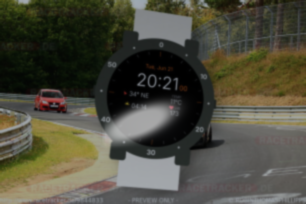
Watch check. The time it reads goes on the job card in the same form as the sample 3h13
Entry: 20h21
